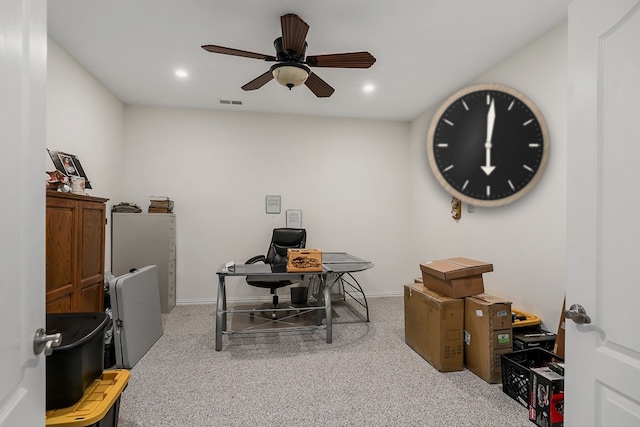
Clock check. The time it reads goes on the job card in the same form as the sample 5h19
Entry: 6h01
